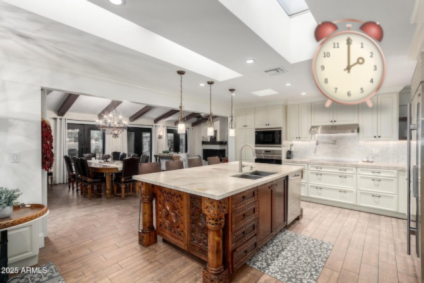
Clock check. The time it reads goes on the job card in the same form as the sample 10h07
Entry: 2h00
